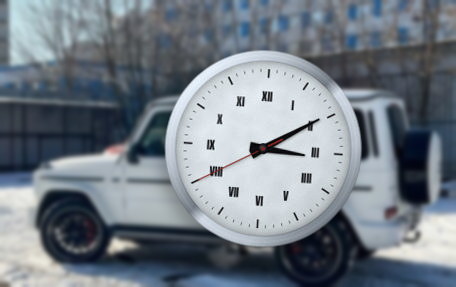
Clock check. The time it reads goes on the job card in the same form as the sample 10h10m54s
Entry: 3h09m40s
